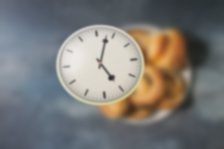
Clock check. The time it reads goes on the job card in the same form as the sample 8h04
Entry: 5h03
